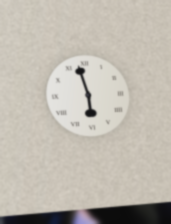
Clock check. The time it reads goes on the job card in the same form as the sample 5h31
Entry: 5h58
